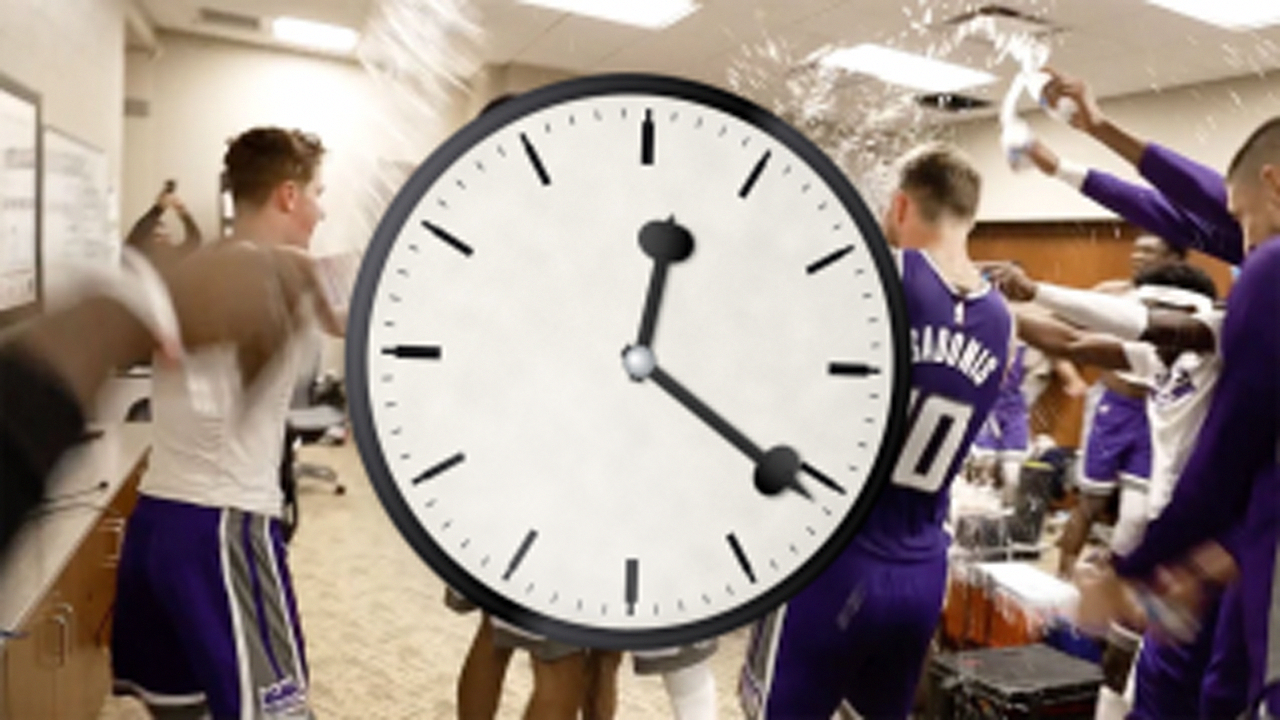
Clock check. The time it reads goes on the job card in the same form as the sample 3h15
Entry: 12h21
